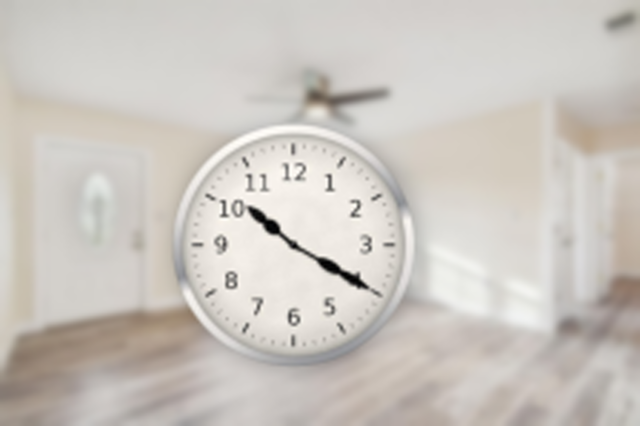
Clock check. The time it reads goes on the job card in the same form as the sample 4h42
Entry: 10h20
